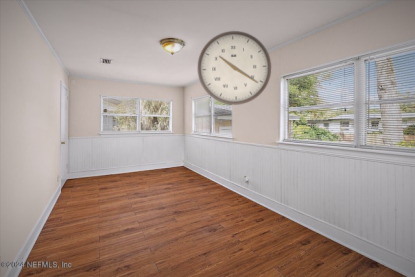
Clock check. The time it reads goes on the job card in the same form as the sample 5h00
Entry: 10h21
